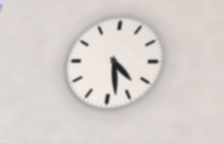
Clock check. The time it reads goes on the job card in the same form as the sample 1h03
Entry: 4h28
